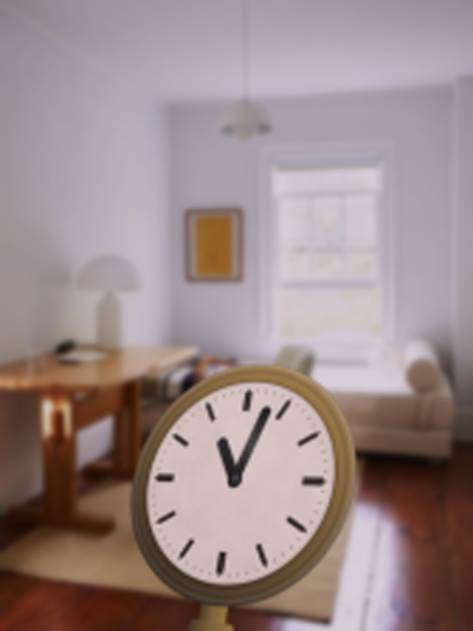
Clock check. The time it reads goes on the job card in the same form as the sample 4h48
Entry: 11h03
